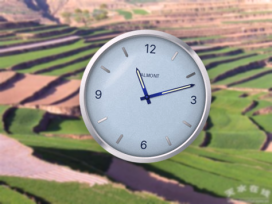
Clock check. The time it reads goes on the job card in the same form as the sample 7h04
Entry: 11h12
